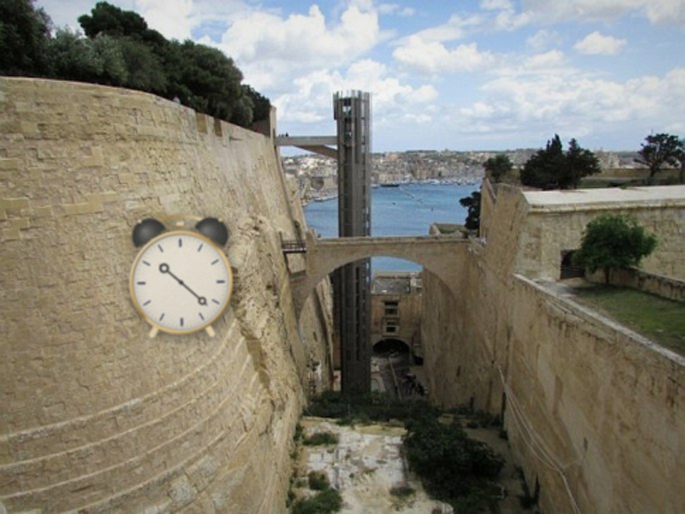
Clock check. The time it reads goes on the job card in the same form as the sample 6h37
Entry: 10h22
